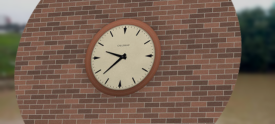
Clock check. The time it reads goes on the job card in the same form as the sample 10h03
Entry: 9h38
